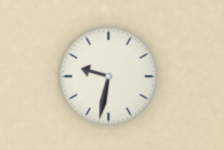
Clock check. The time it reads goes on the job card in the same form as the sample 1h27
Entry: 9h32
